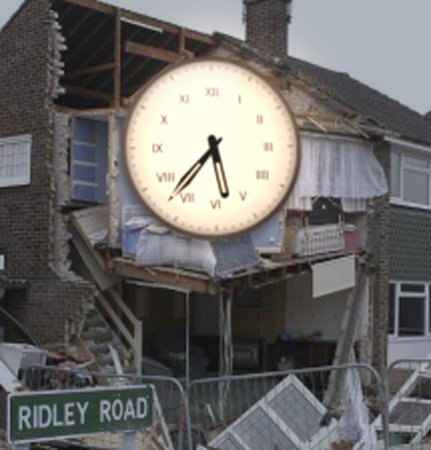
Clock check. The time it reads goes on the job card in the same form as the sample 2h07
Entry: 5h37
